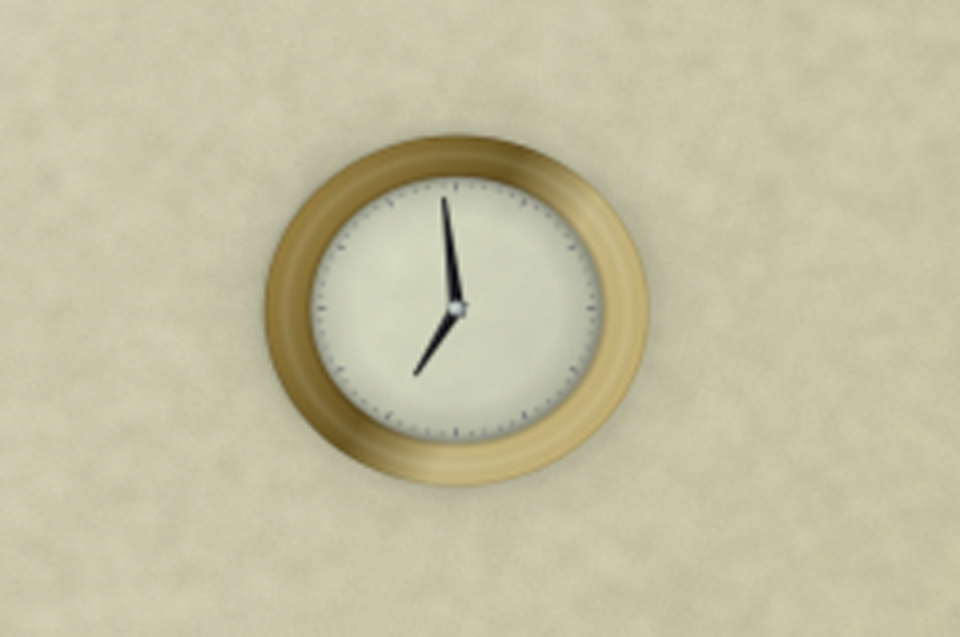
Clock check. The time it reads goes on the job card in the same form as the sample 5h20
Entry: 6h59
